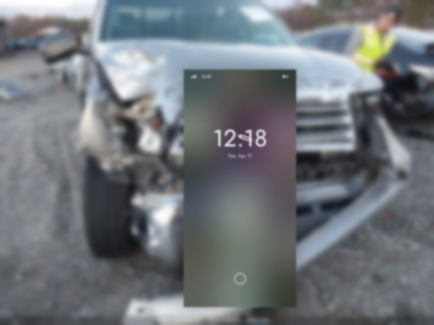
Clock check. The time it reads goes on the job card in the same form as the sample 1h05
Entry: 12h18
